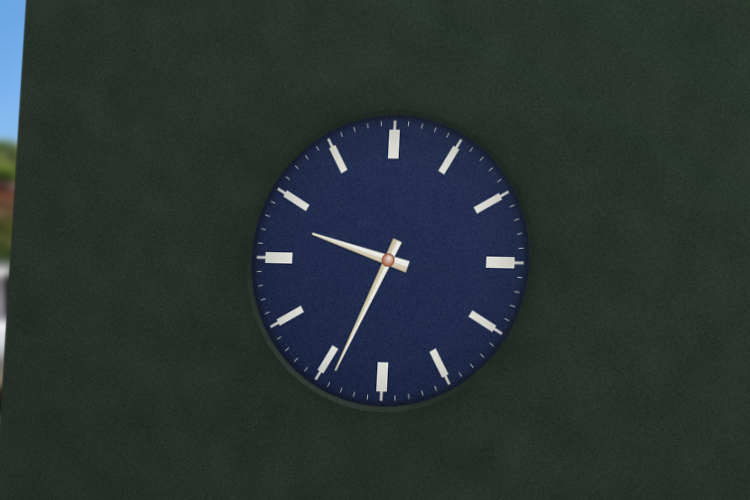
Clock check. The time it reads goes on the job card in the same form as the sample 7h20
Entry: 9h34
